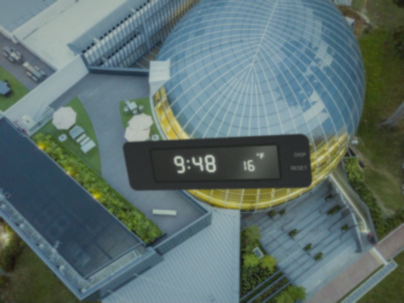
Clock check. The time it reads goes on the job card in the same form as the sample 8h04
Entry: 9h48
